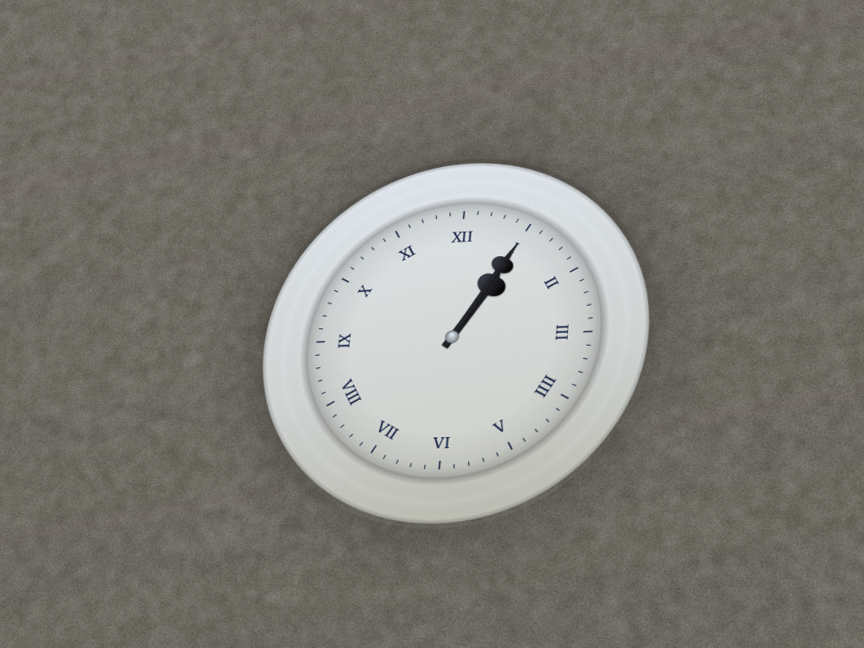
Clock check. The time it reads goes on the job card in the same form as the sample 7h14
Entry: 1h05
